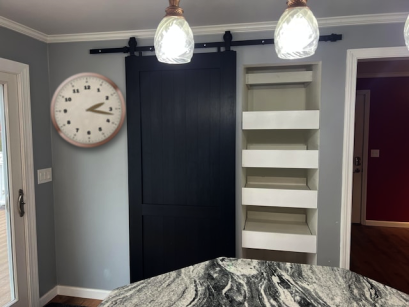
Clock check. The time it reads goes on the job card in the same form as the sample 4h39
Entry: 2h17
